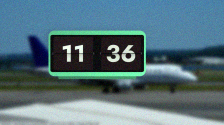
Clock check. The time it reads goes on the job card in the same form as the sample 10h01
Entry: 11h36
